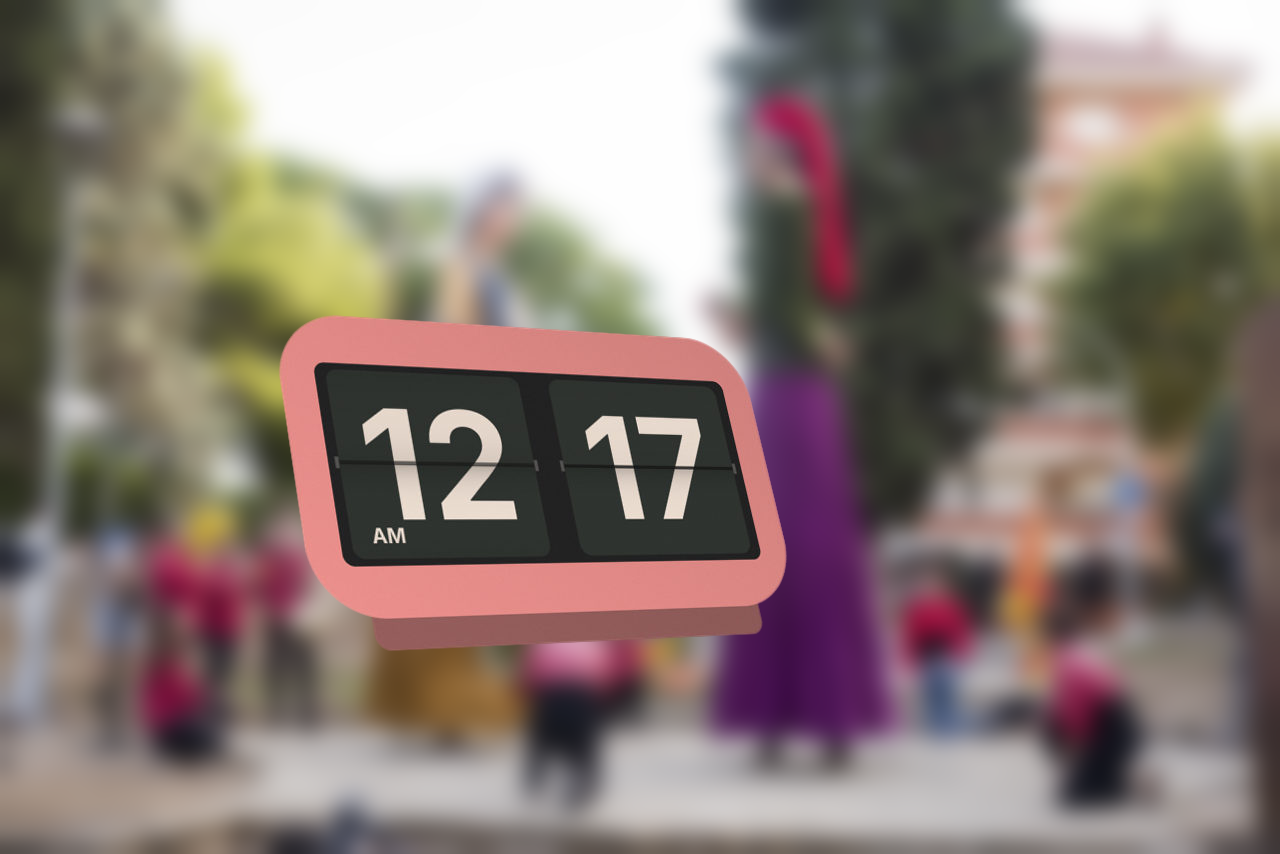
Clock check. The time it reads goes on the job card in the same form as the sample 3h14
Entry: 12h17
